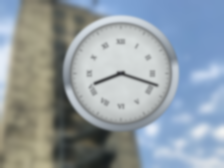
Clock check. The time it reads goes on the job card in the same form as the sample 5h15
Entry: 8h18
